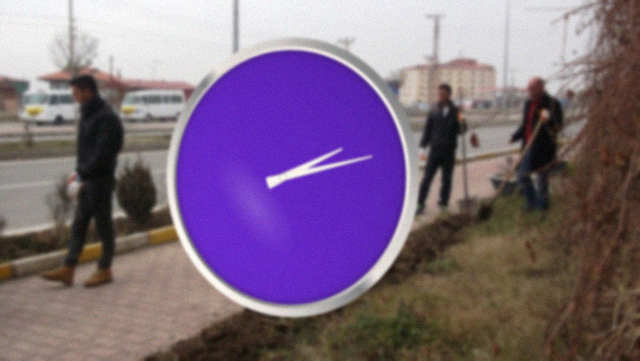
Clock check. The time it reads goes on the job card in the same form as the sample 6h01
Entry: 2h13
